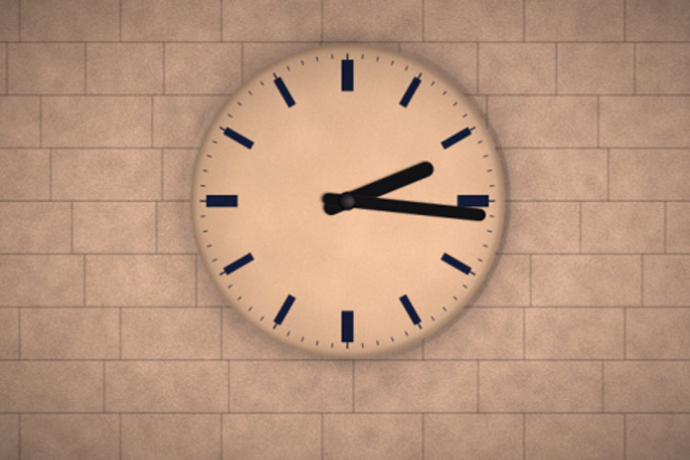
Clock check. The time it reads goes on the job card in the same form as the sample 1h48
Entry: 2h16
